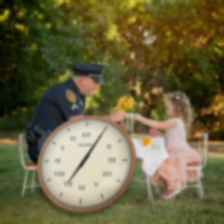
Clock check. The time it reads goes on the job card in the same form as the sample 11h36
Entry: 7h05
